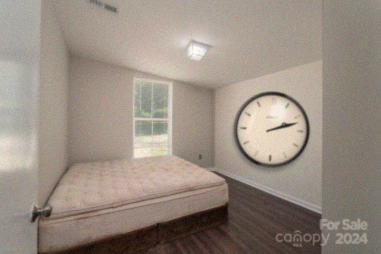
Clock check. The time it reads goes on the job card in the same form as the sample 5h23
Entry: 2h12
